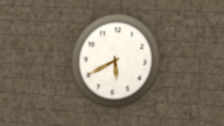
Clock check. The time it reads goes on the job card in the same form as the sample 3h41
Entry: 5h40
